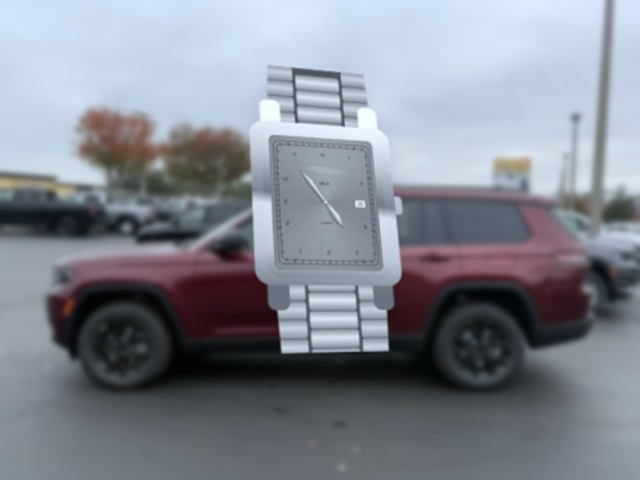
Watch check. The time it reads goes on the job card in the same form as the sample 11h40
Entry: 4h54
